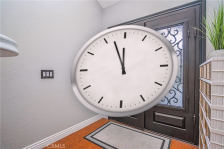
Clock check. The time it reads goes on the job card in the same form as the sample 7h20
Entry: 11h57
